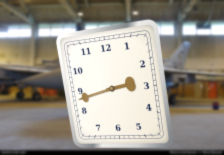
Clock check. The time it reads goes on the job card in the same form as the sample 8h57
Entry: 2h43
